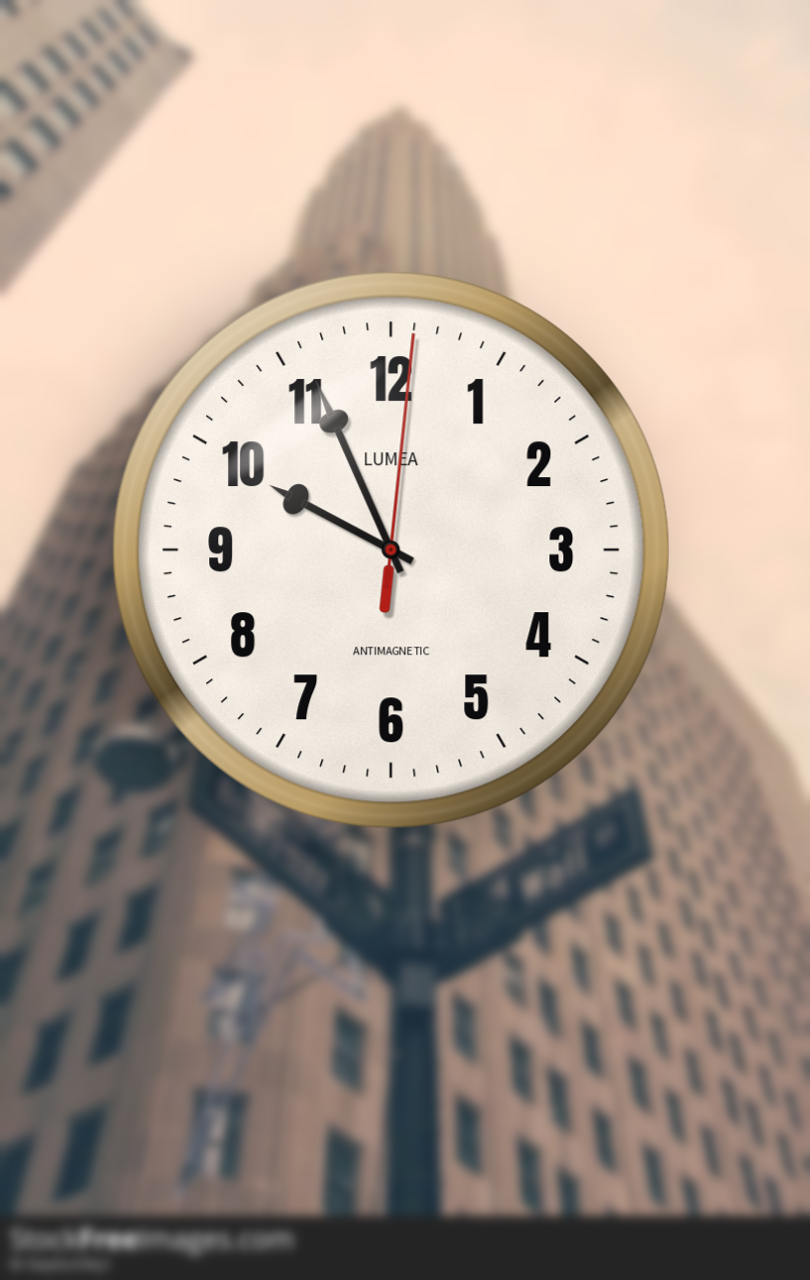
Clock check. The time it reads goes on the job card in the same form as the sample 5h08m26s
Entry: 9h56m01s
